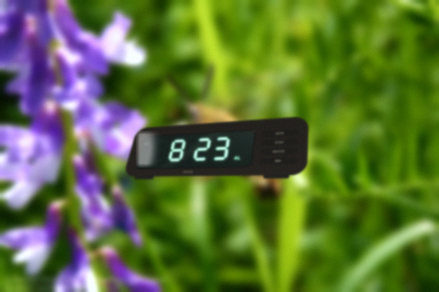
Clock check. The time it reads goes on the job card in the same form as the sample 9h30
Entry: 8h23
